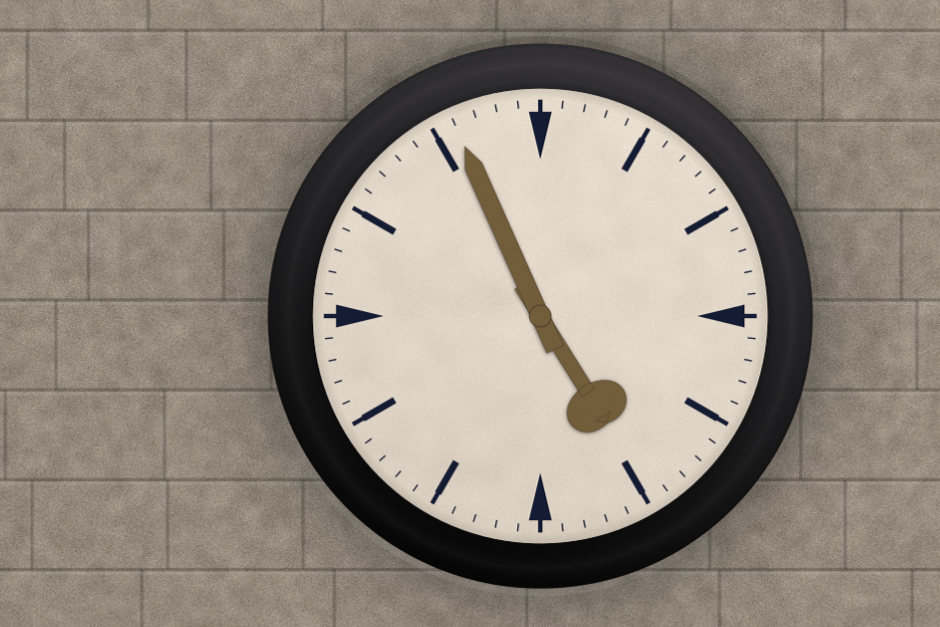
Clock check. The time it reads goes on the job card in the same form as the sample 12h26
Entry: 4h56
